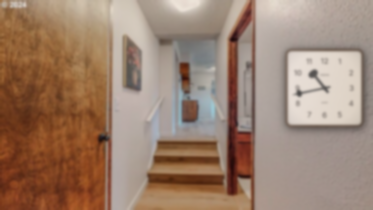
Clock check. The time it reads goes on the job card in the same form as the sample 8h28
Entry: 10h43
